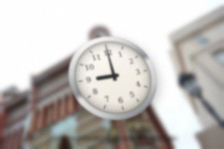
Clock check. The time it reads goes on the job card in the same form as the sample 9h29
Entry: 9h00
